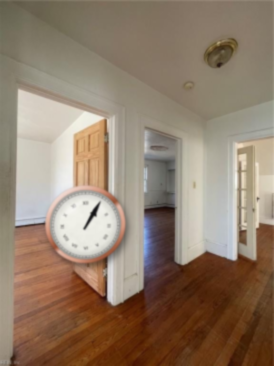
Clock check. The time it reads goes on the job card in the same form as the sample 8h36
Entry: 1h05
